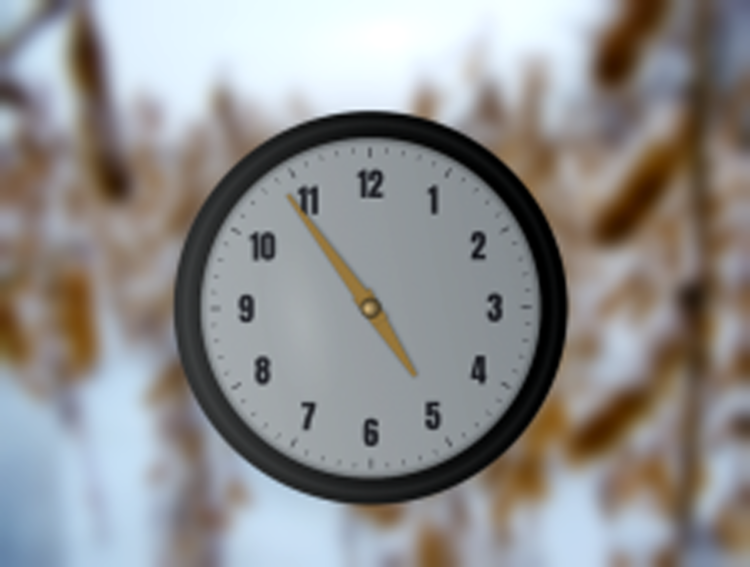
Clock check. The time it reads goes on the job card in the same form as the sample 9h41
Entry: 4h54
